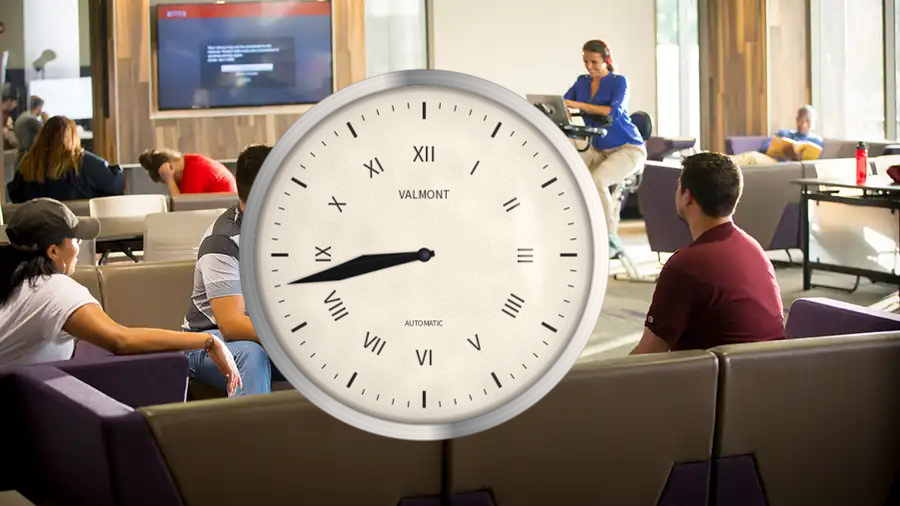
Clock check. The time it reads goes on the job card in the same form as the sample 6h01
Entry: 8h43
